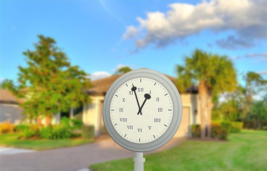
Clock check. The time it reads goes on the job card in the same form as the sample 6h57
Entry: 12h57
